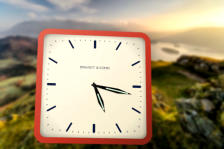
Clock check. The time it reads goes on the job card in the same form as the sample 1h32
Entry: 5h17
